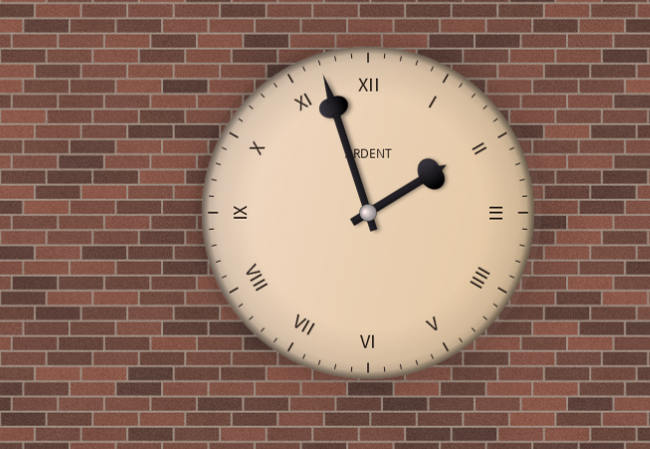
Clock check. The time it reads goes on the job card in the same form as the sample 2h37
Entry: 1h57
